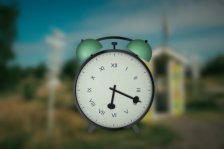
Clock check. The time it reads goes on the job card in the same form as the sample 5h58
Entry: 6h19
